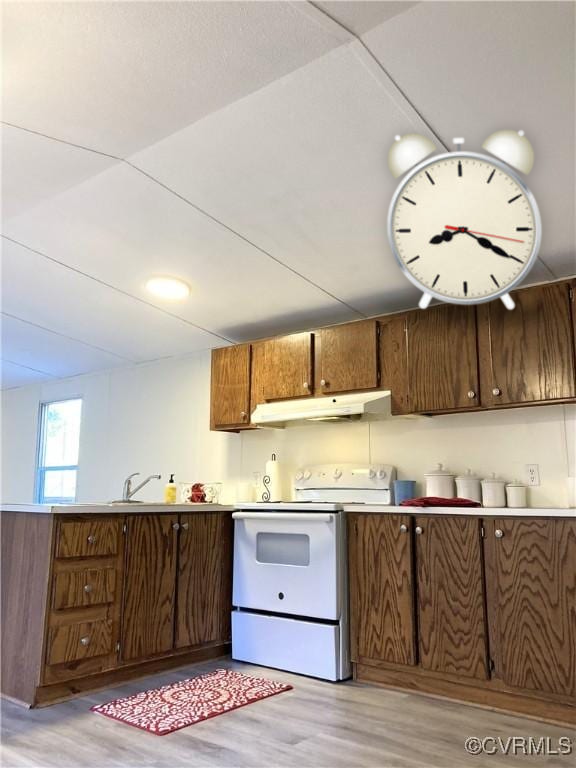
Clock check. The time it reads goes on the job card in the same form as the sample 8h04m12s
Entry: 8h20m17s
